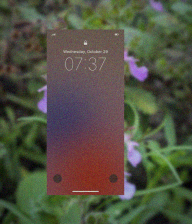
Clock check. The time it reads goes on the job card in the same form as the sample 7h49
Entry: 7h37
